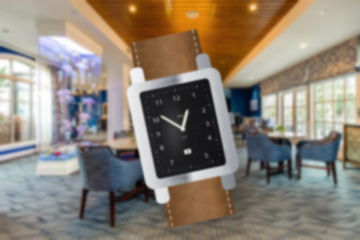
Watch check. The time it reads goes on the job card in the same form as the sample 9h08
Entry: 12h52
